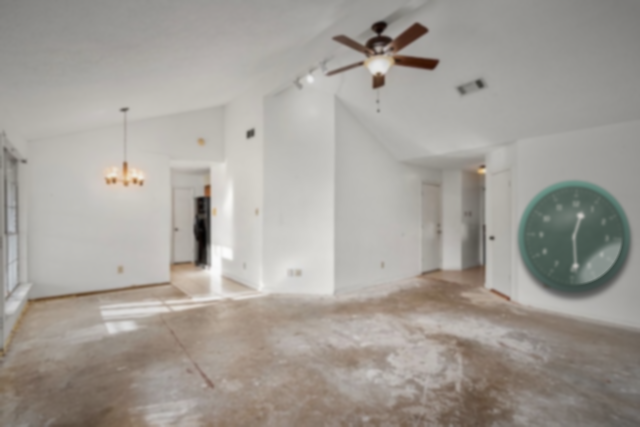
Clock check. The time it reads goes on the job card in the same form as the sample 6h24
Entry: 12h29
